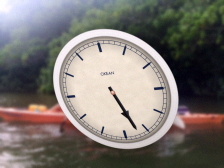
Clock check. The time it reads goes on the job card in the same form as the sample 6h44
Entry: 5h27
